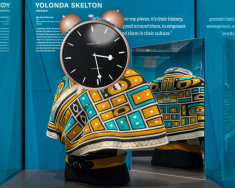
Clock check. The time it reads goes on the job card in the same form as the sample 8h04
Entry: 3h29
